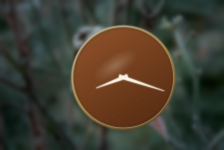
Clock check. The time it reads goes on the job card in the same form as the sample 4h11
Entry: 8h18
